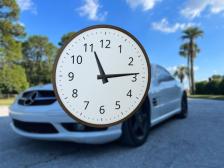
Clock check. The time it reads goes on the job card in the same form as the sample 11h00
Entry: 11h14
